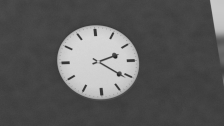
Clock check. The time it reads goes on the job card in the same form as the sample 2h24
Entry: 2h21
